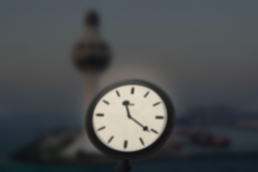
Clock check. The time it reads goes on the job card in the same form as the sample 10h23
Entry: 11h21
